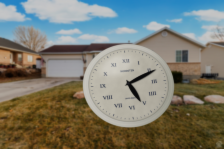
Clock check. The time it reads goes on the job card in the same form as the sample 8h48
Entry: 5h11
